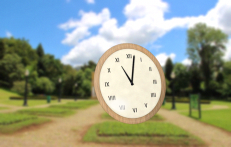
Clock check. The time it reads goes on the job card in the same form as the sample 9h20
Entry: 11h02
